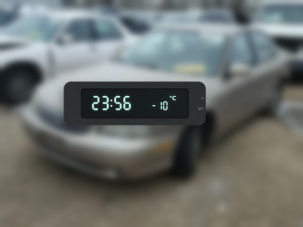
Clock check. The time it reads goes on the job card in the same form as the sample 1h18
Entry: 23h56
